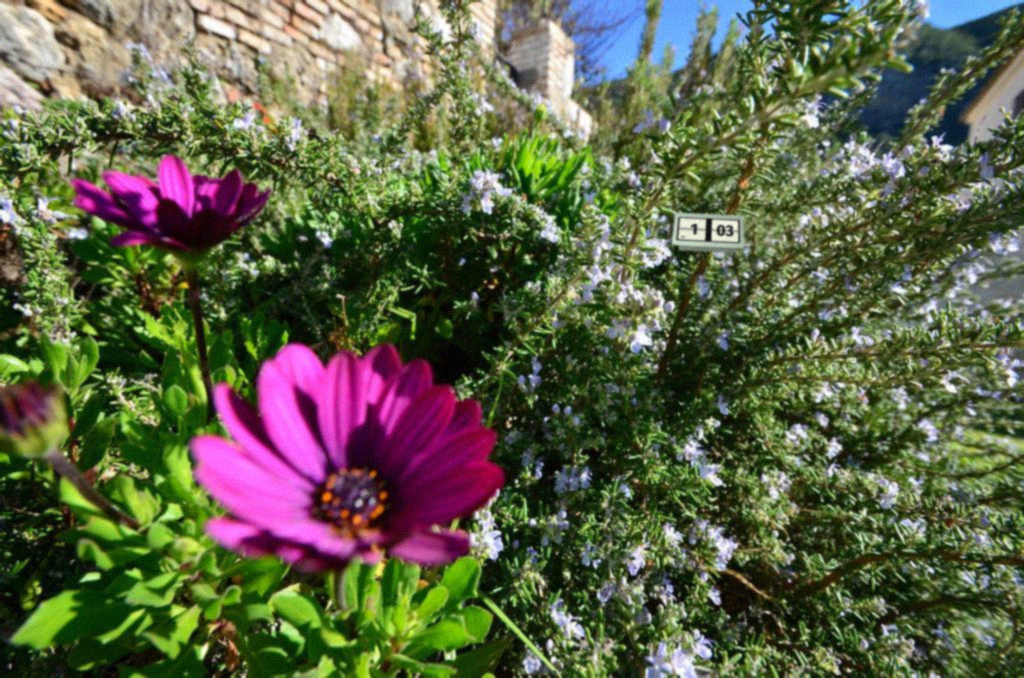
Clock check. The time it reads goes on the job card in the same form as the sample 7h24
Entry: 1h03
